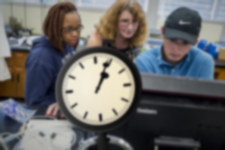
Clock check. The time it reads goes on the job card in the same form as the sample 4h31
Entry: 1h04
